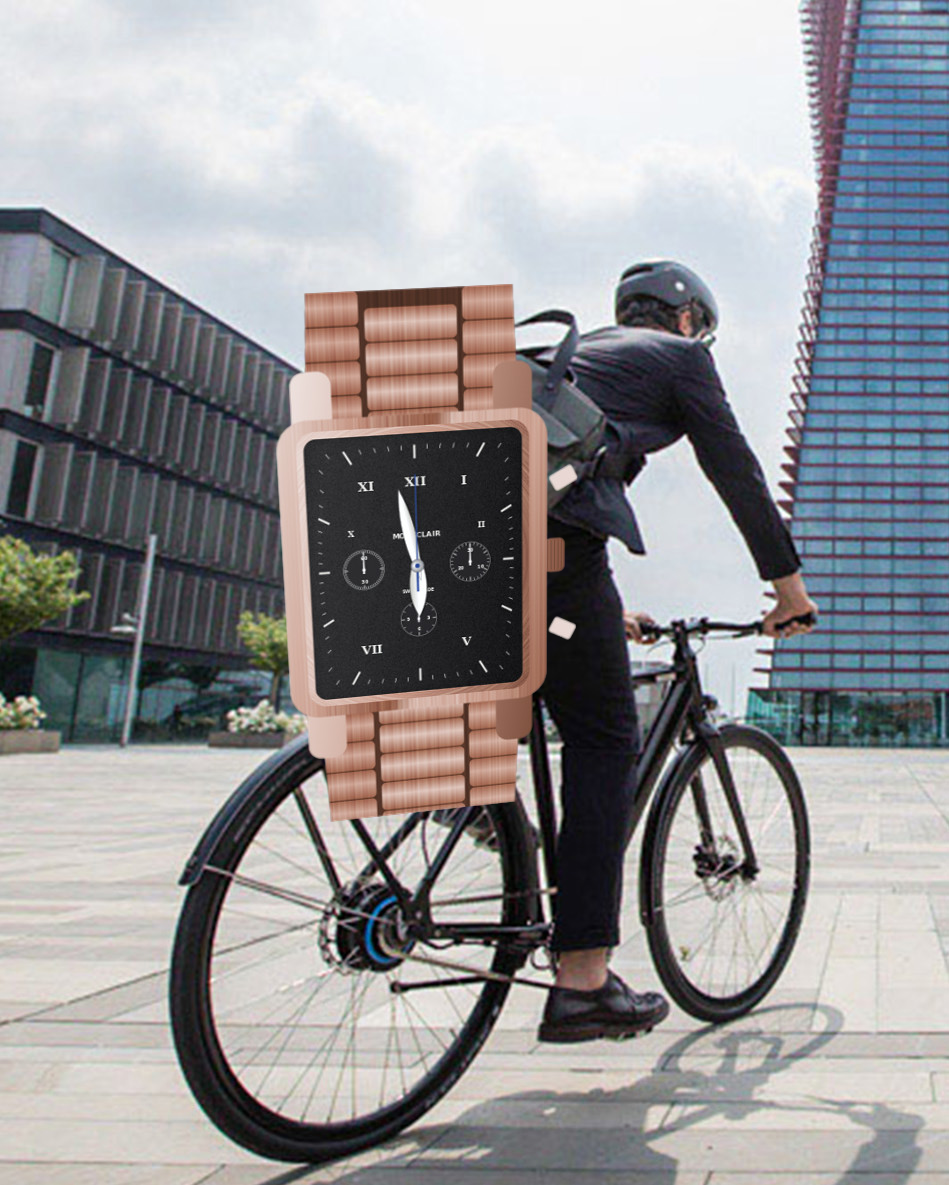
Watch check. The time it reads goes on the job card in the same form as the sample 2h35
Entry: 5h58
